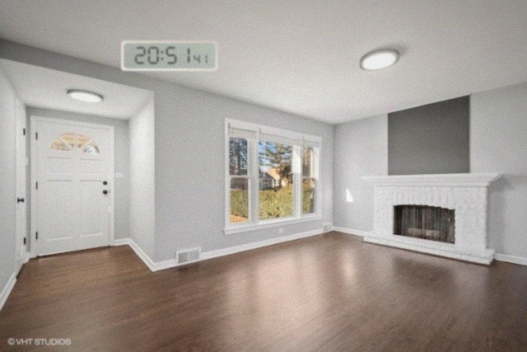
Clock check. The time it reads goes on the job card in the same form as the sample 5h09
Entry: 20h51
